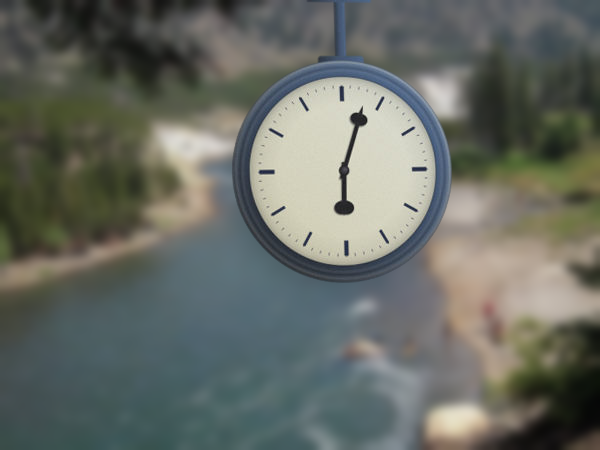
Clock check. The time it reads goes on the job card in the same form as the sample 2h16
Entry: 6h03
